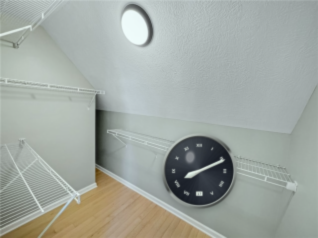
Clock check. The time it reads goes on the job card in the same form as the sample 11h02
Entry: 8h11
